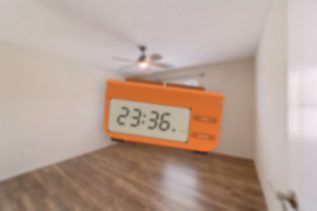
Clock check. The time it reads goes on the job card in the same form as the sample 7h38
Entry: 23h36
